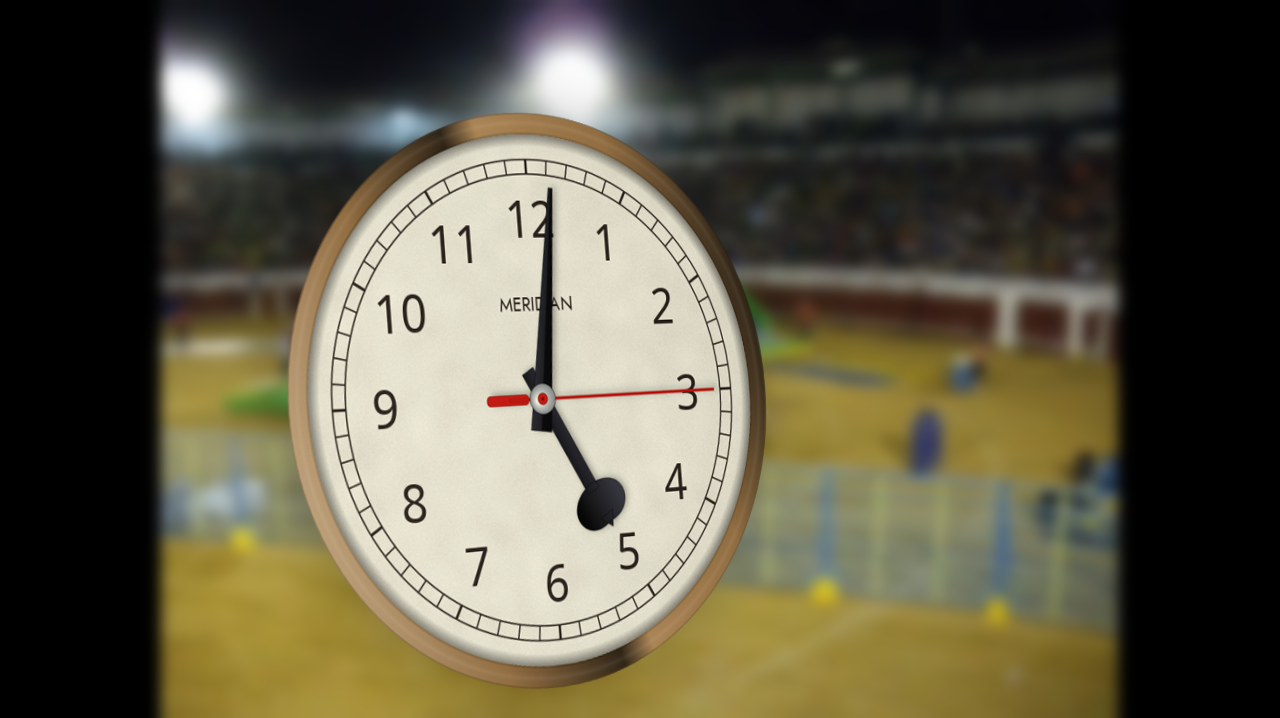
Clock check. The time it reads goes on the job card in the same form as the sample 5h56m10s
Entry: 5h01m15s
